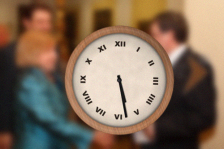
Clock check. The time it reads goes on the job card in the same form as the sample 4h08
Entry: 5h28
